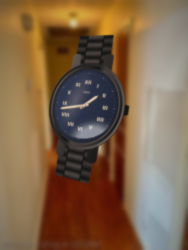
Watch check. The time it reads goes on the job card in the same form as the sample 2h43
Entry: 1h43
